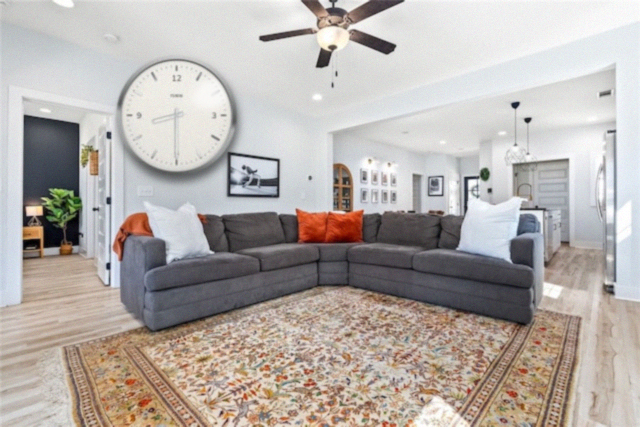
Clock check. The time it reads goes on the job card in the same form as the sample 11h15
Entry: 8h30
